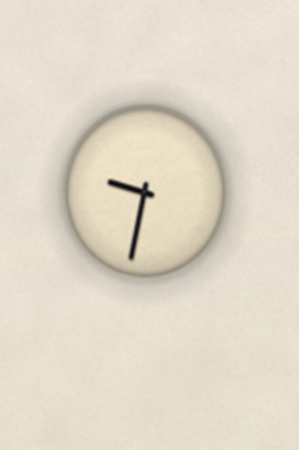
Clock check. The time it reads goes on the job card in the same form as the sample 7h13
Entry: 9h32
